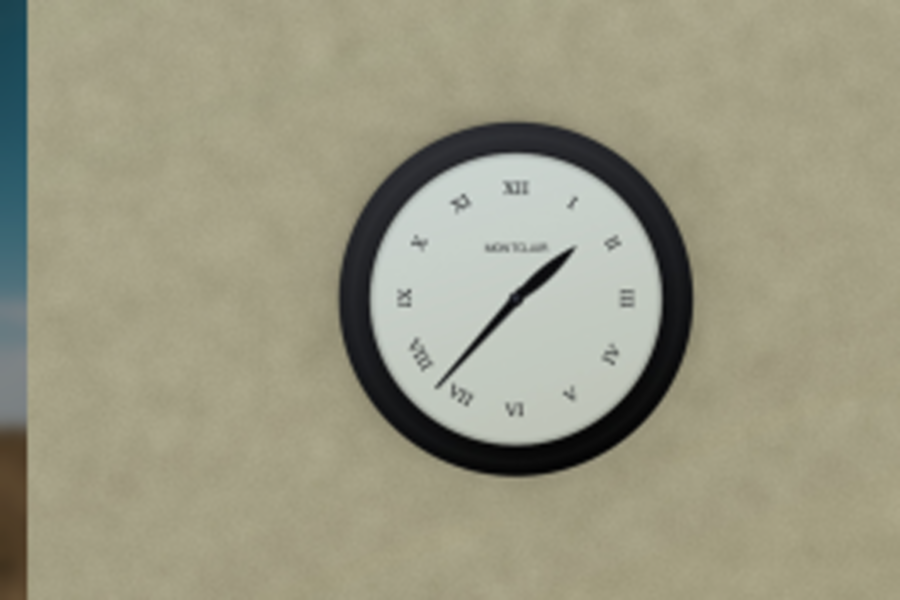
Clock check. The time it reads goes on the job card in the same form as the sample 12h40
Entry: 1h37
